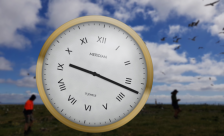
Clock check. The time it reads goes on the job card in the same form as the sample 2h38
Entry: 9h17
